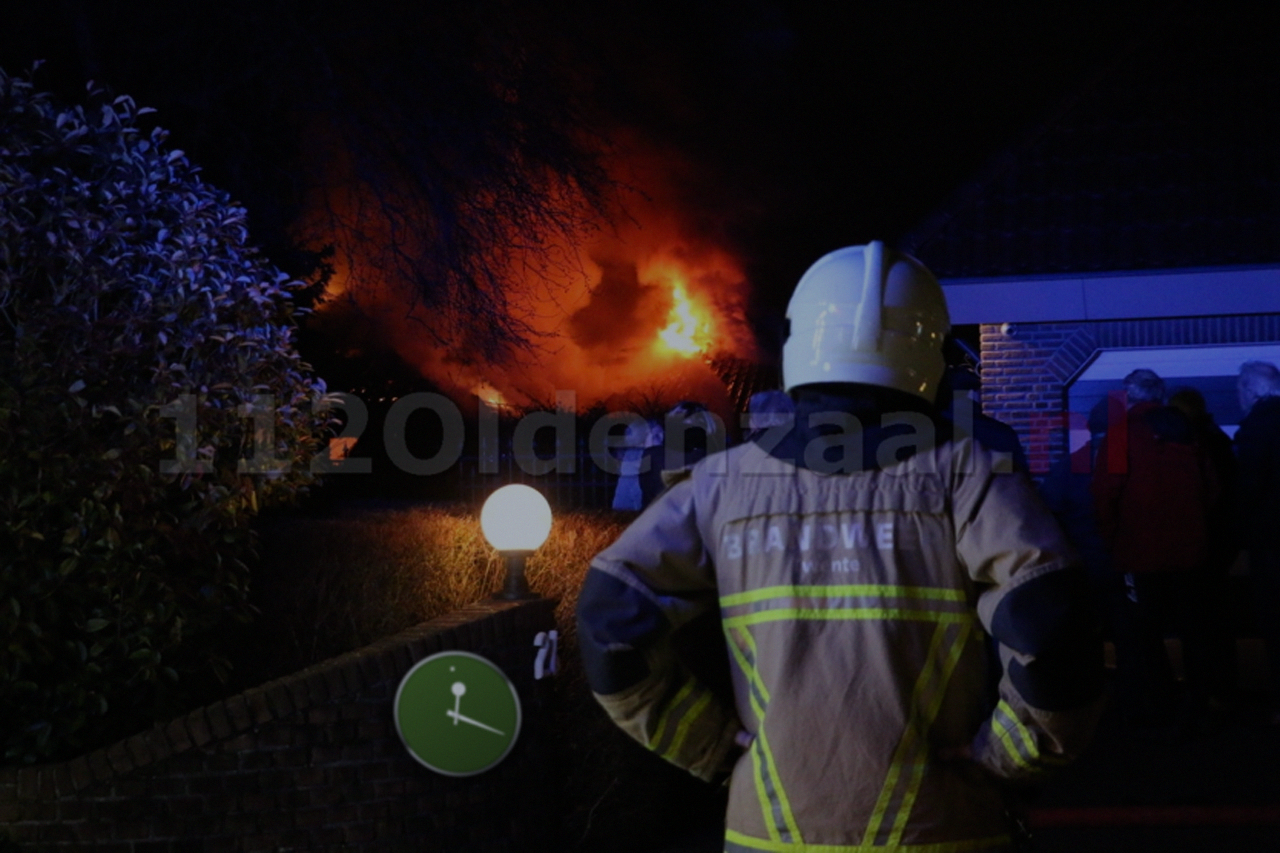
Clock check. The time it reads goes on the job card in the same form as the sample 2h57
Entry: 12h19
